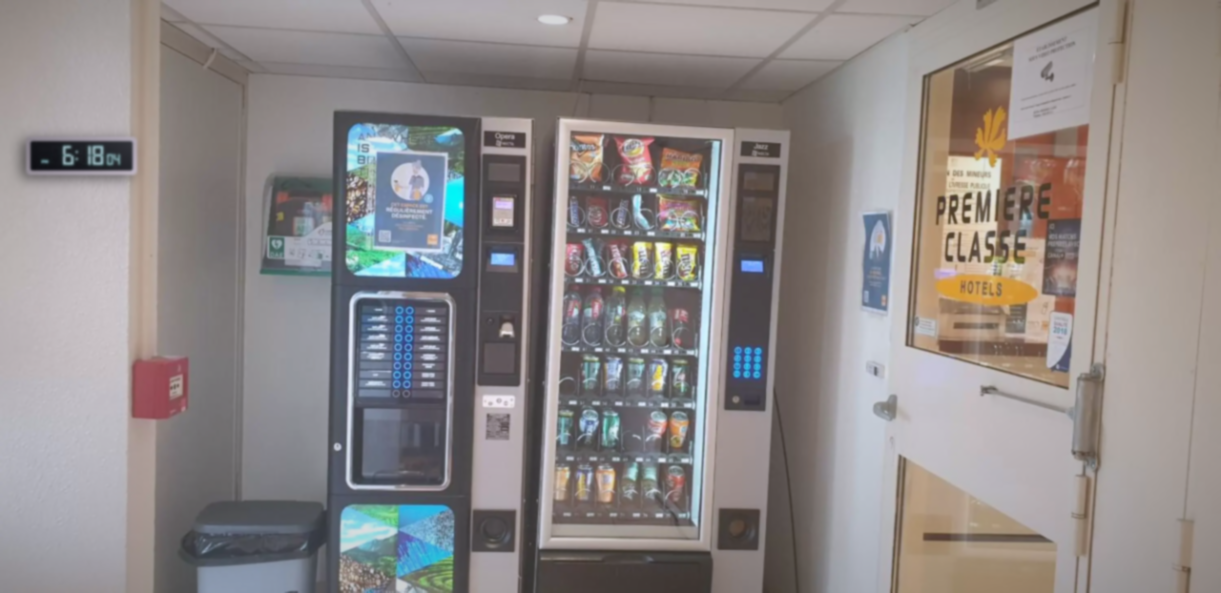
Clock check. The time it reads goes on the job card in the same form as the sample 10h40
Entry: 6h18
